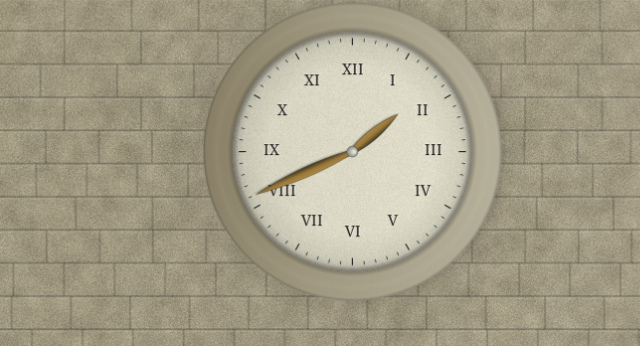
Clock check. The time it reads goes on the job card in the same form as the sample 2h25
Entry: 1h41
